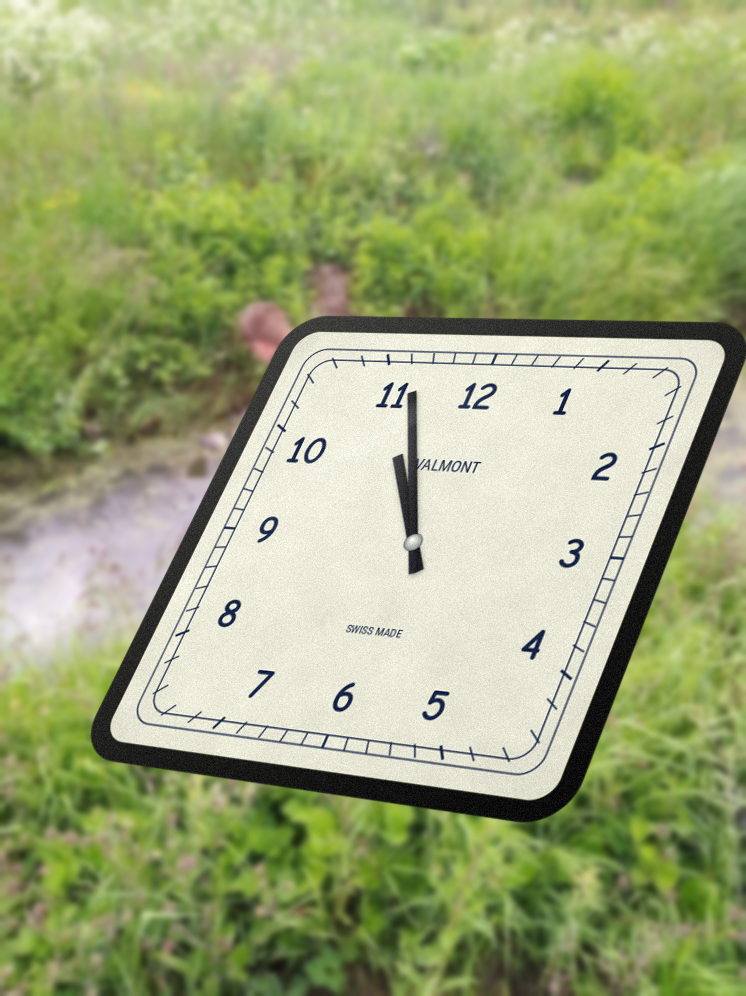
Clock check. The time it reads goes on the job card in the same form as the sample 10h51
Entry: 10h56
